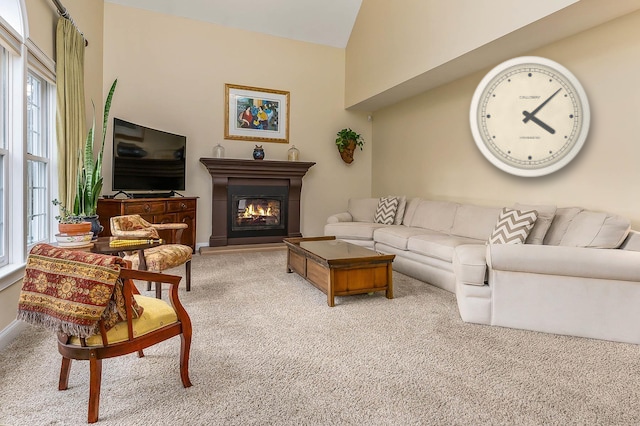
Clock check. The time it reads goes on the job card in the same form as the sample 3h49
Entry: 4h08
